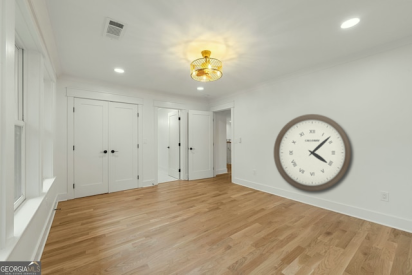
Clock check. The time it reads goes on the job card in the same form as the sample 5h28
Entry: 4h08
